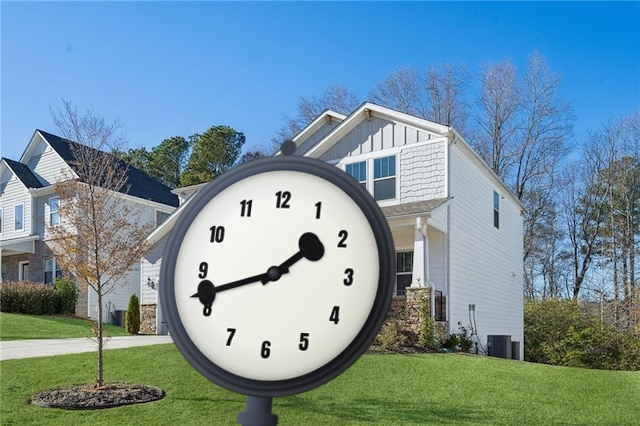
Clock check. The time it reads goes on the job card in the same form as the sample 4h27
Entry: 1h42
